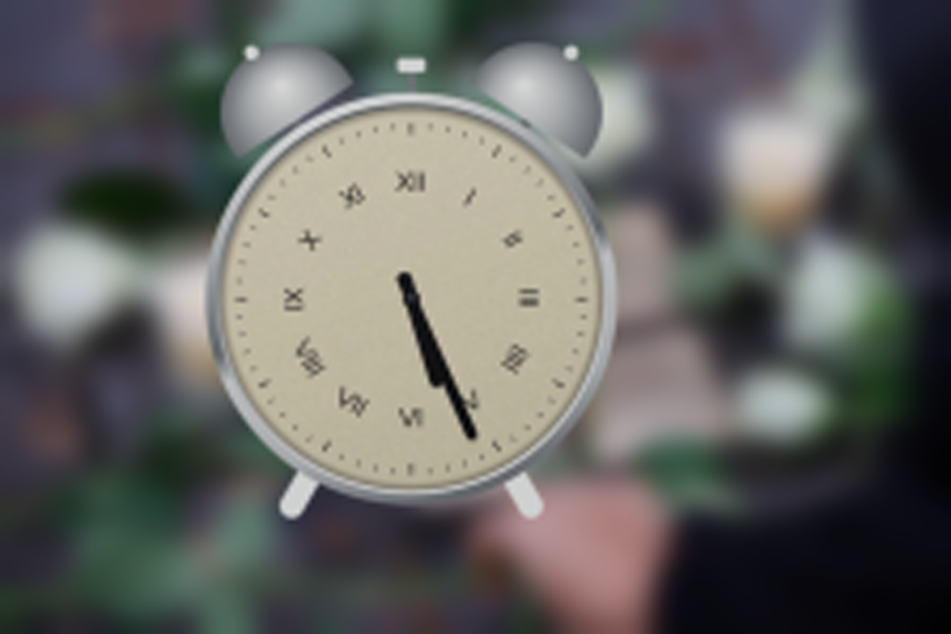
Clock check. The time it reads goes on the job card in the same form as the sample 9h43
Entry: 5h26
